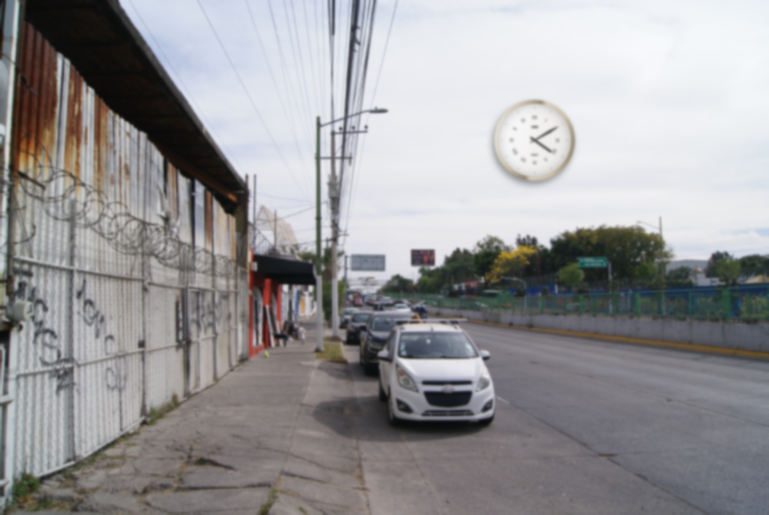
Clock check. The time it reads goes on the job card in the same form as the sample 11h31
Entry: 4h10
